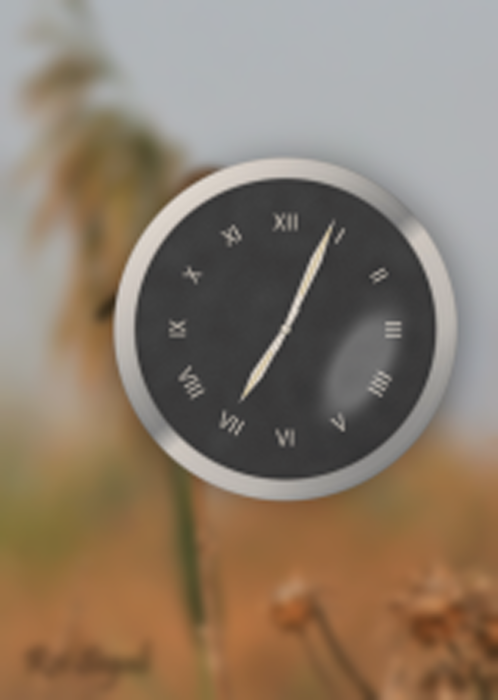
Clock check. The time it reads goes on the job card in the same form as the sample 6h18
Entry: 7h04
